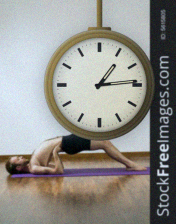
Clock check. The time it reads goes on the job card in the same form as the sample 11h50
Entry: 1h14
